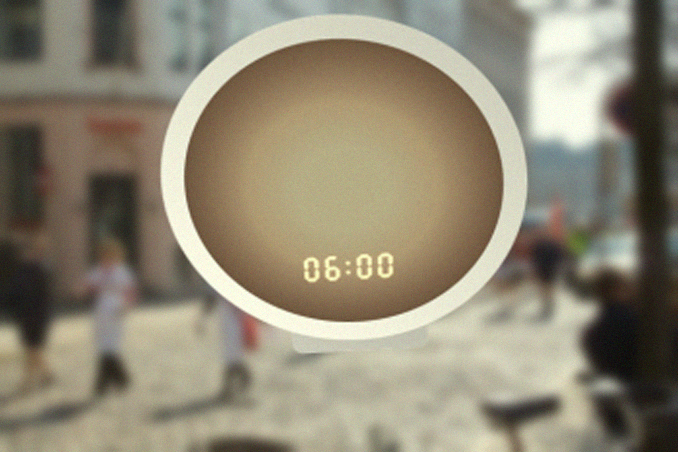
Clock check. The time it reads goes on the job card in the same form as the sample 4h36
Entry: 6h00
